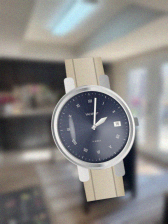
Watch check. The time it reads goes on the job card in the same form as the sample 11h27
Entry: 2h02
